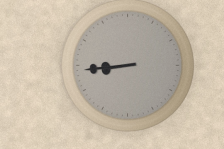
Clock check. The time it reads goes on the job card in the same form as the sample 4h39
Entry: 8h44
